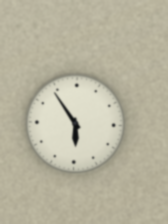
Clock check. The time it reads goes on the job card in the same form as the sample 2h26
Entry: 5h54
